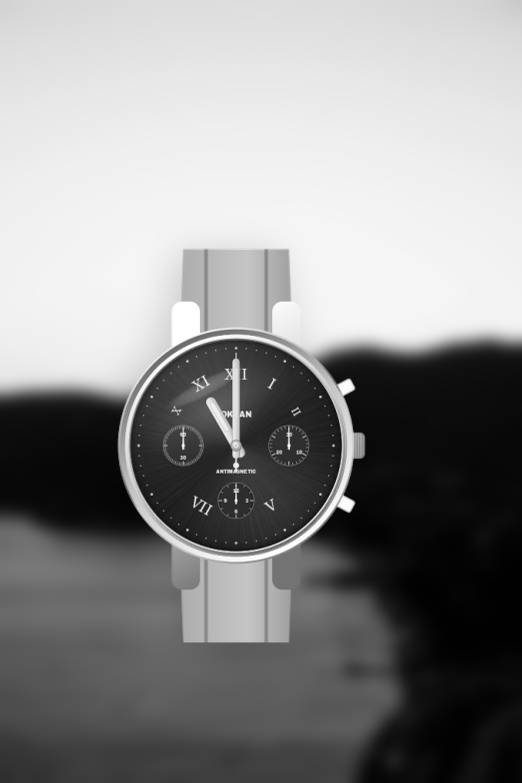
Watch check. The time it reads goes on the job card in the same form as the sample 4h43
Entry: 11h00
